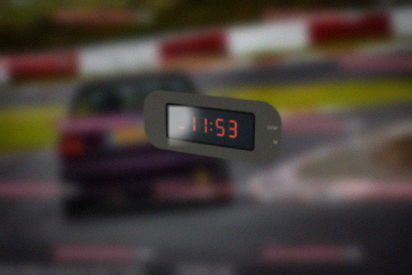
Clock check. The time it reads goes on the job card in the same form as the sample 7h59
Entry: 11h53
